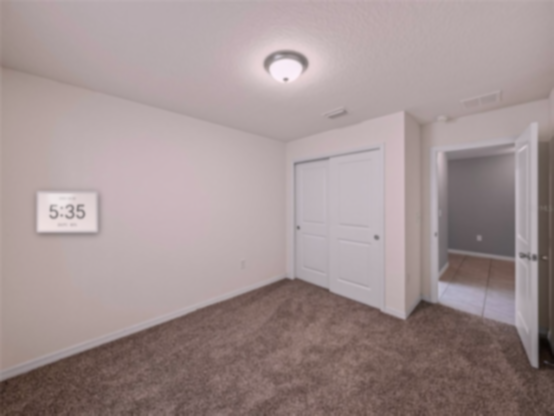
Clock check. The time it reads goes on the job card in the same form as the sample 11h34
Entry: 5h35
